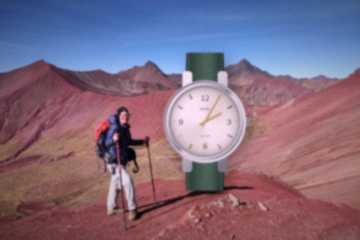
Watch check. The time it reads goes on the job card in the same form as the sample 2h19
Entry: 2h05
